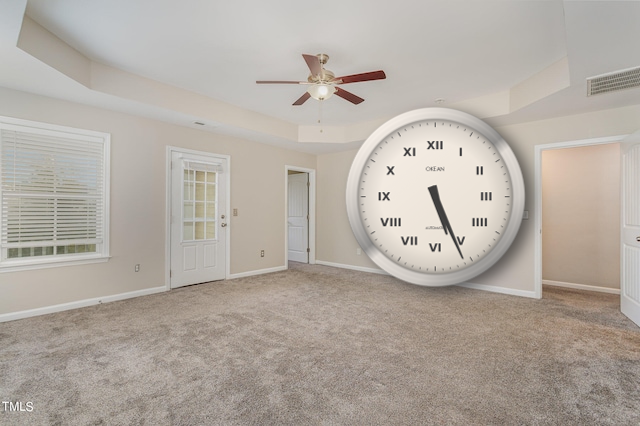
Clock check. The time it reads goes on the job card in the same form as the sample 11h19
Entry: 5h26
